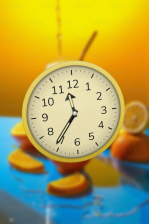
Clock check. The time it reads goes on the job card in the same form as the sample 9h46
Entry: 11h36
